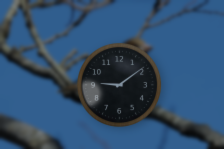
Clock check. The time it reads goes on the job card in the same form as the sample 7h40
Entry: 9h09
